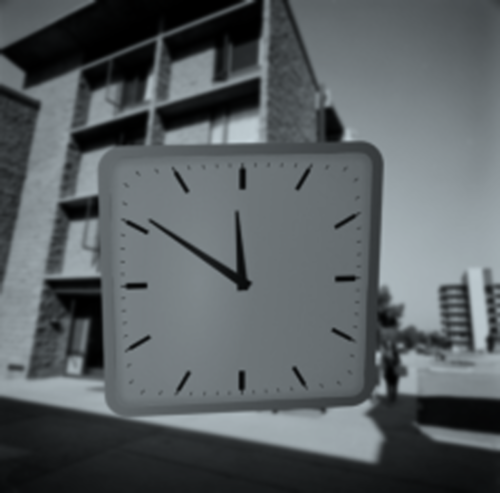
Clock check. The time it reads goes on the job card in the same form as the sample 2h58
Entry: 11h51
